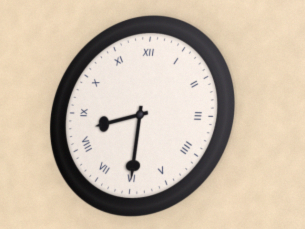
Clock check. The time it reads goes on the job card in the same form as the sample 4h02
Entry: 8h30
